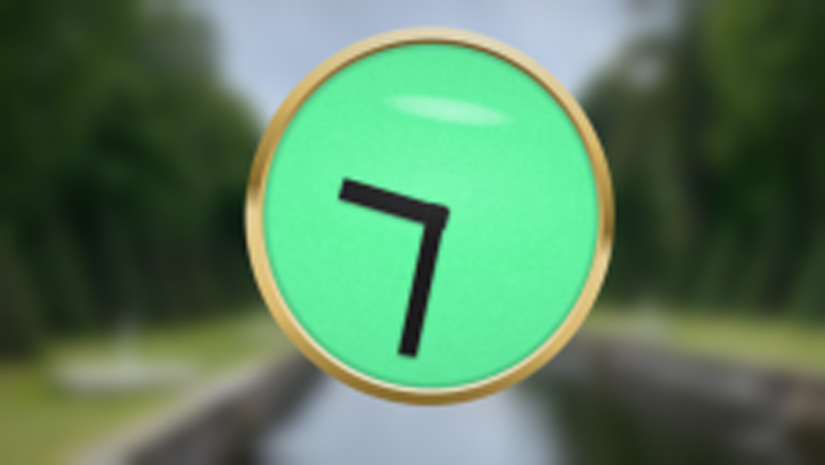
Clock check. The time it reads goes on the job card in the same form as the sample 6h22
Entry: 9h32
